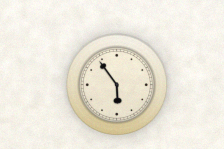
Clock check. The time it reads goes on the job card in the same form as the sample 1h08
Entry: 5h54
